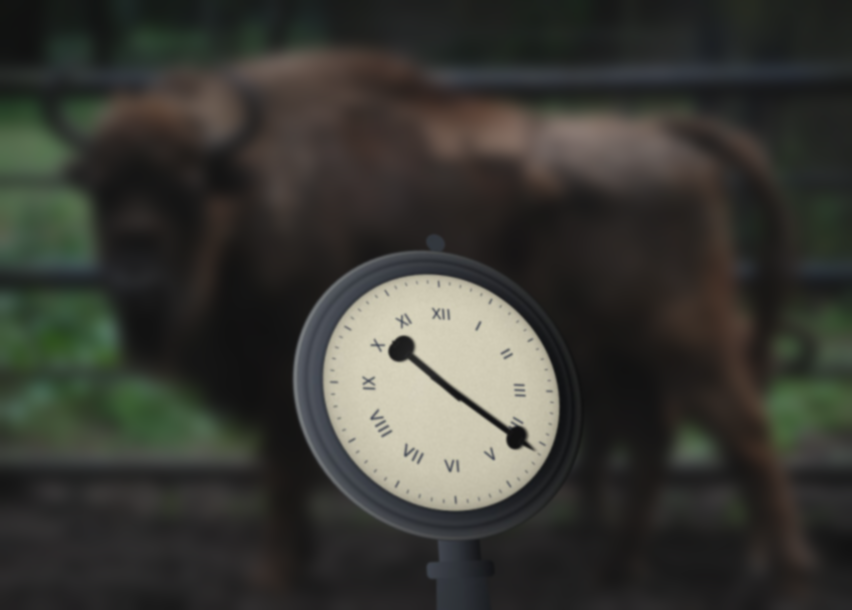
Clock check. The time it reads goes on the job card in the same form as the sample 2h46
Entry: 10h21
